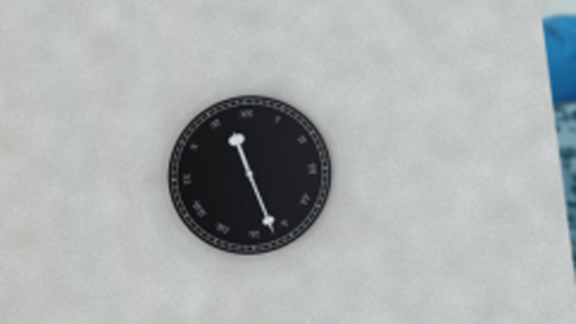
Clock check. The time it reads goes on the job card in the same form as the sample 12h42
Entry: 11h27
